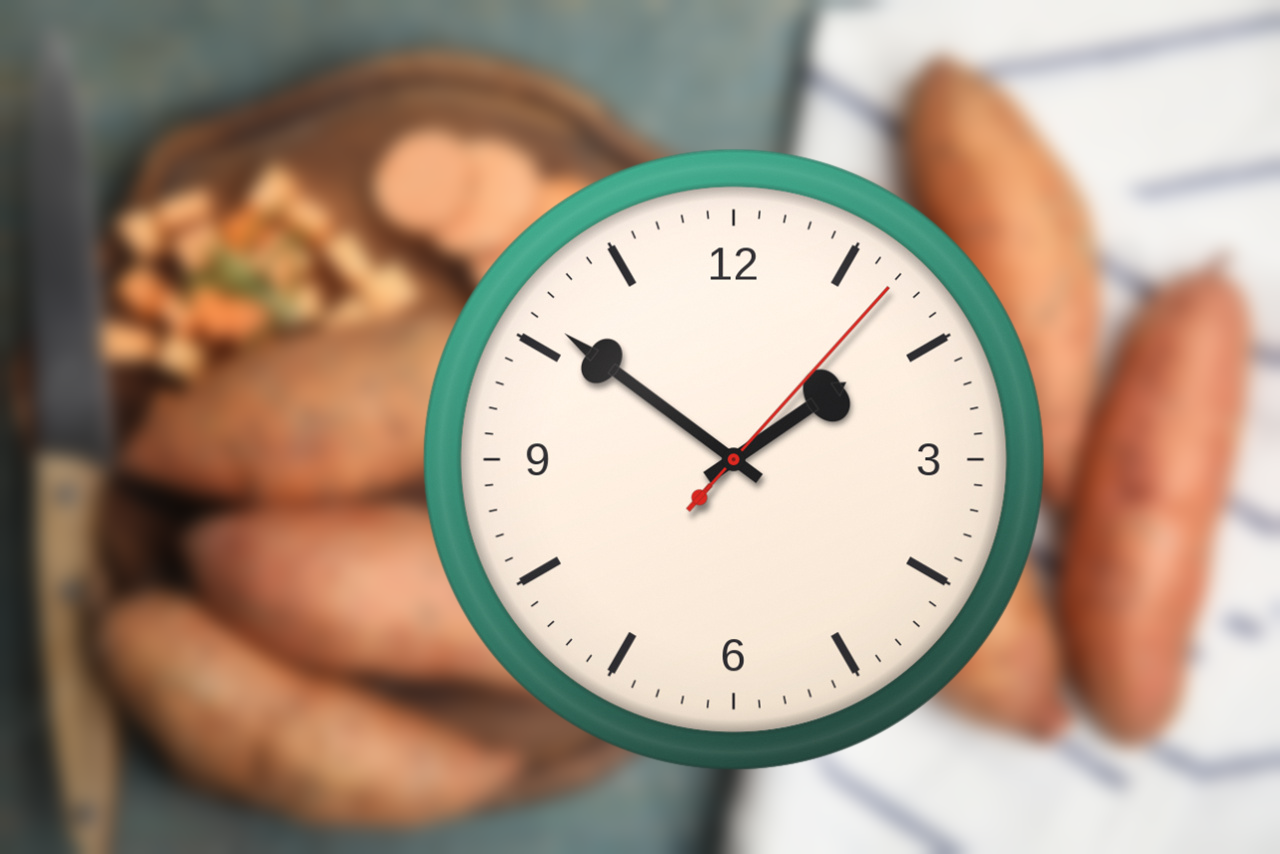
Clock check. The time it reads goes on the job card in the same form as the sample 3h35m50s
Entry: 1h51m07s
